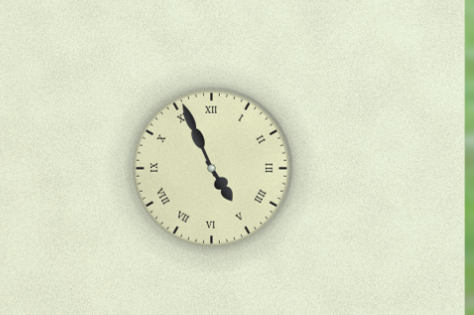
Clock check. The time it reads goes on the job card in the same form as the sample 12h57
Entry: 4h56
